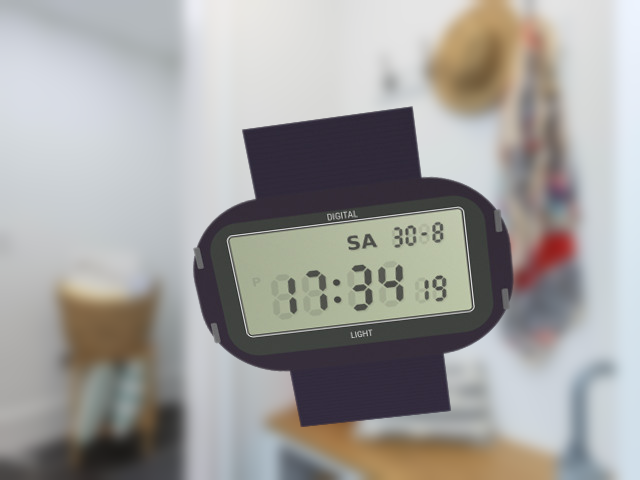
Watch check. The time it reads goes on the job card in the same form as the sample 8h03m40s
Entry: 17h34m19s
